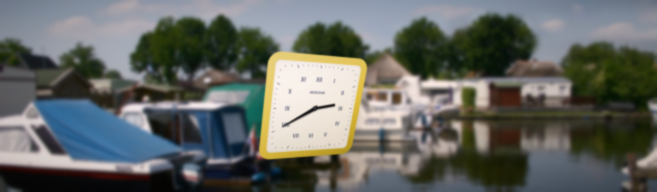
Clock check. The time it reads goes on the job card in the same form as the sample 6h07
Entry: 2h40
